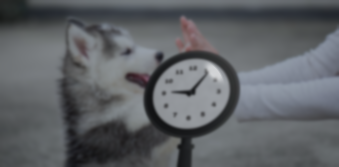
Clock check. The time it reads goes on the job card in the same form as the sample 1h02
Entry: 9h06
